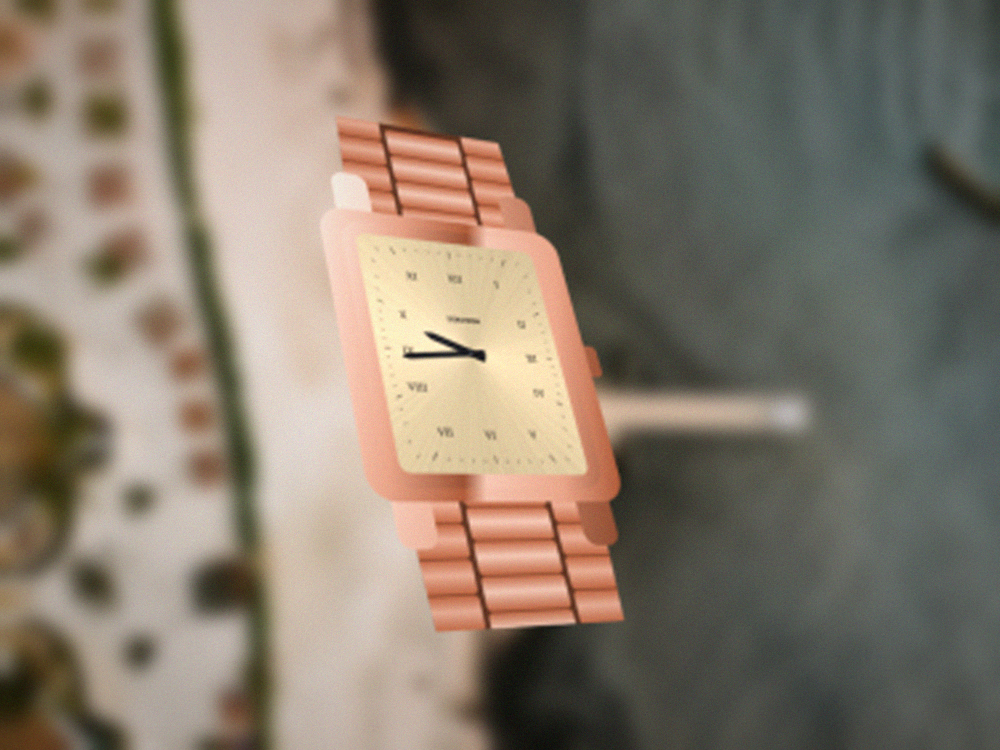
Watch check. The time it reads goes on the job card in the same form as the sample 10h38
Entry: 9h44
